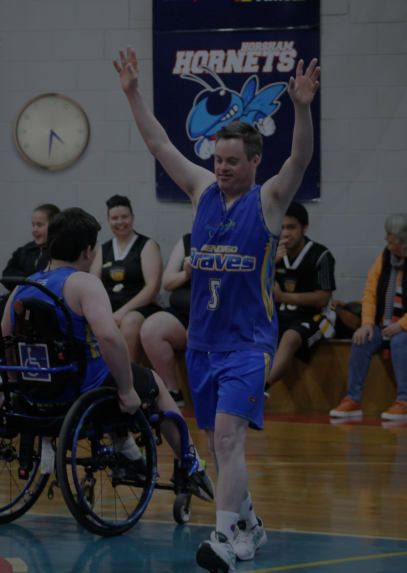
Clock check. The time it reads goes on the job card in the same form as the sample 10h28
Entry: 4h31
